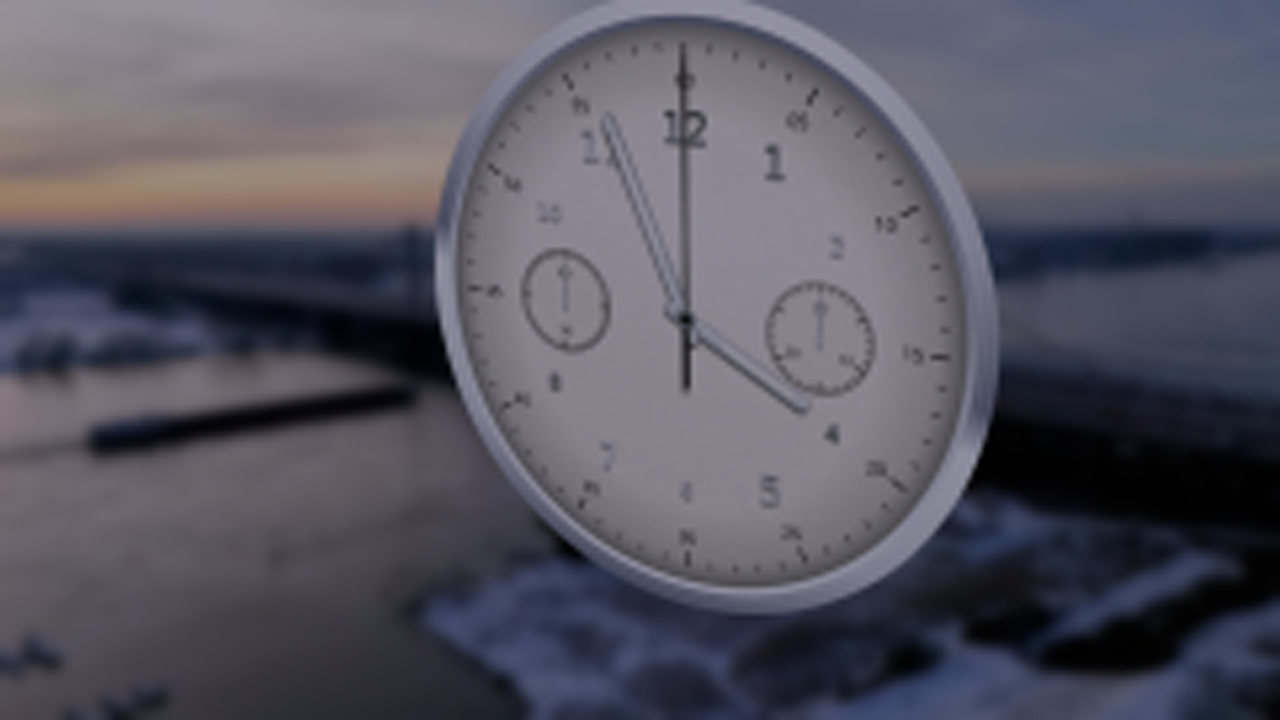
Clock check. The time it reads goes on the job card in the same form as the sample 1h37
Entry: 3h56
